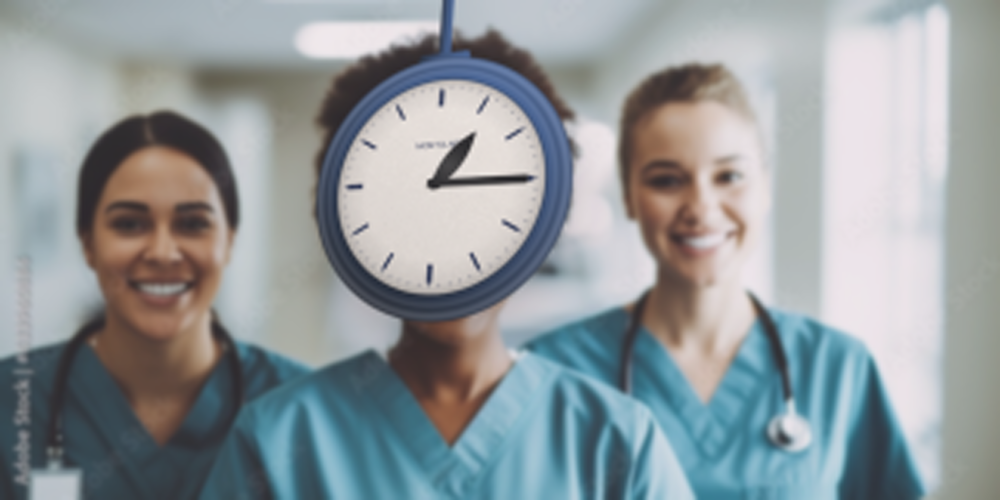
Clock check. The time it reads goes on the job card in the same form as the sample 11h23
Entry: 1h15
